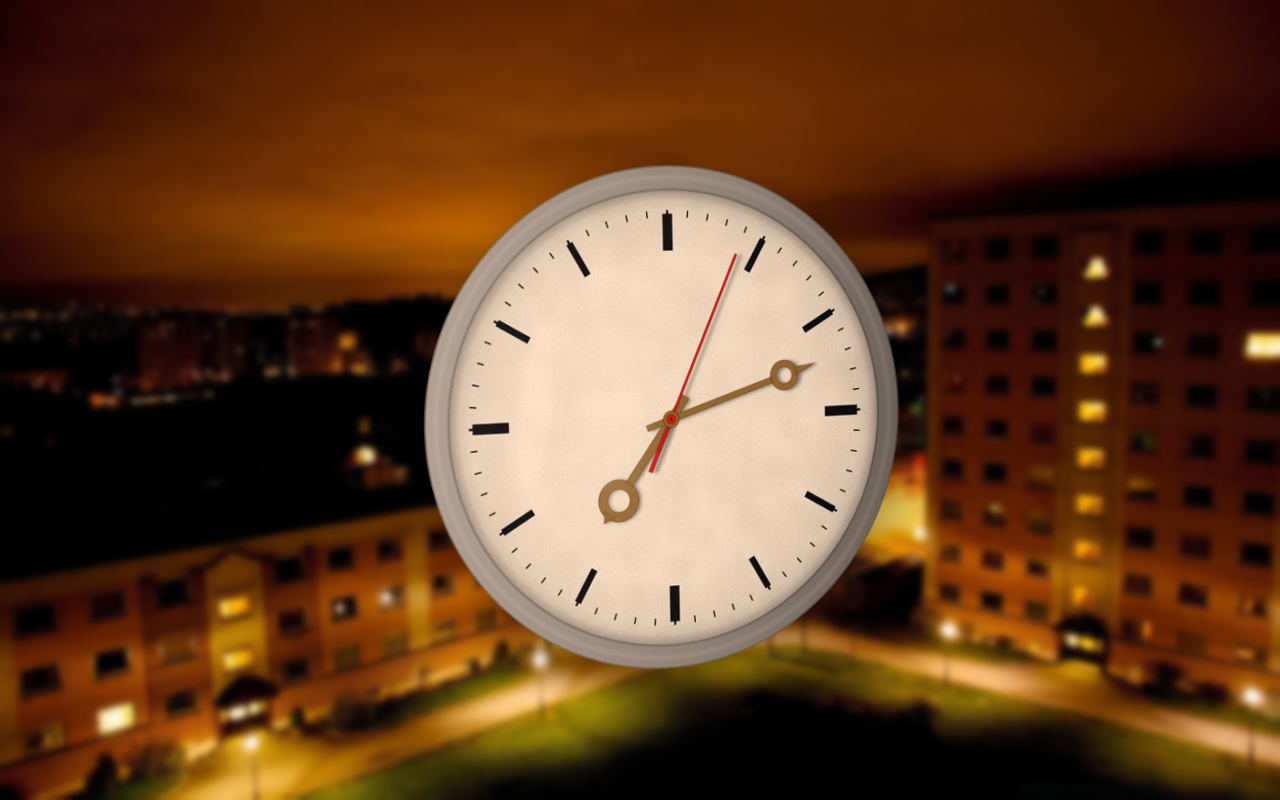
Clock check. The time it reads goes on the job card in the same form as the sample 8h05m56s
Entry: 7h12m04s
